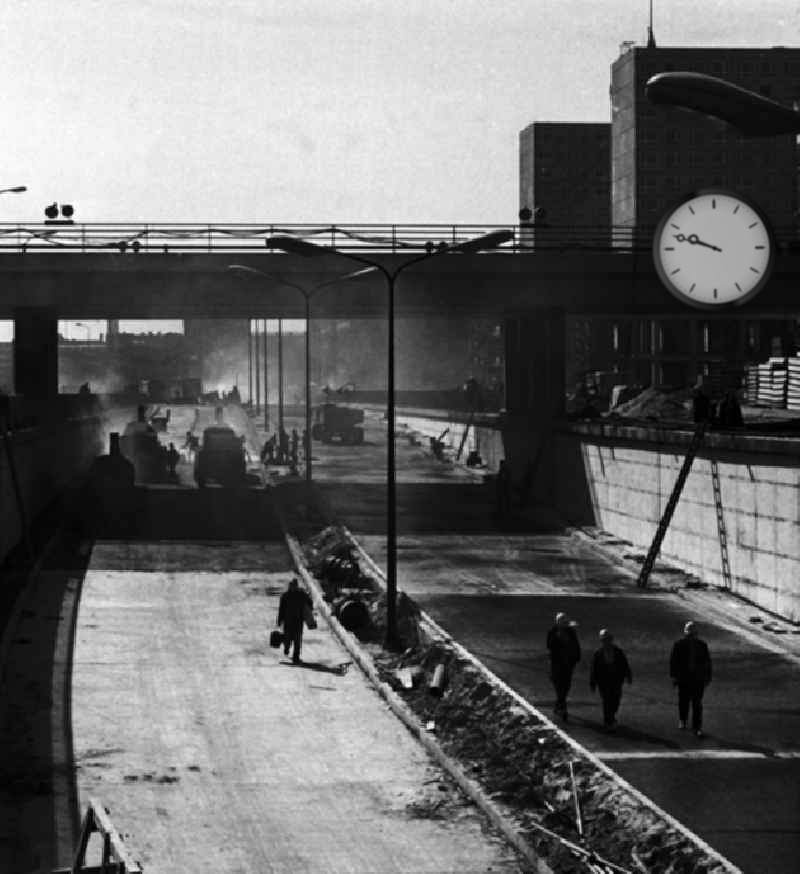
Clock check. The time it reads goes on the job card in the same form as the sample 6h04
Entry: 9h48
